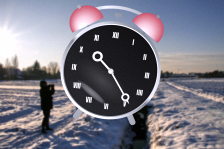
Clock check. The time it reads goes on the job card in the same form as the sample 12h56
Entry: 10h24
